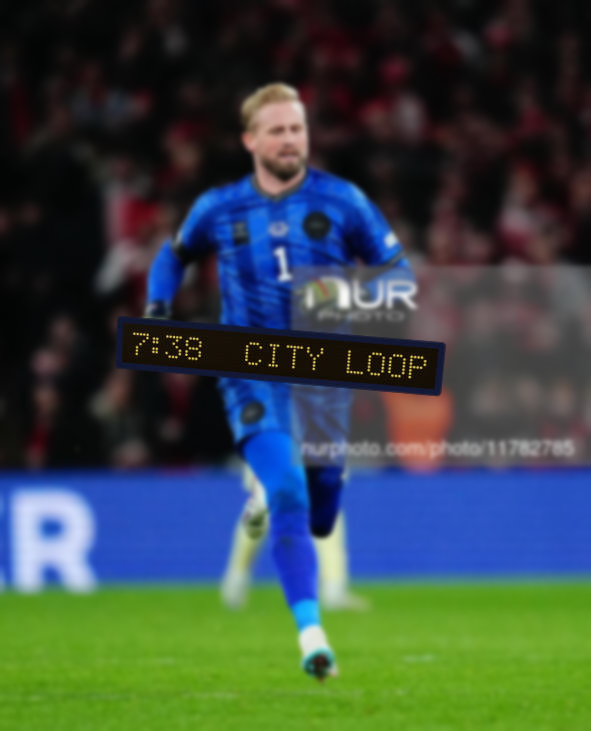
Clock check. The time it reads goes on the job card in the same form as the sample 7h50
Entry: 7h38
